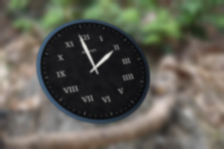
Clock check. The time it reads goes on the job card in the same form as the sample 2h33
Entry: 1h59
